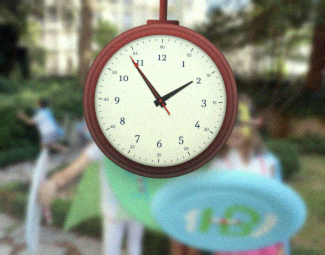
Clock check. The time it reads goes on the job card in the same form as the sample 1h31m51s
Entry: 1h53m54s
